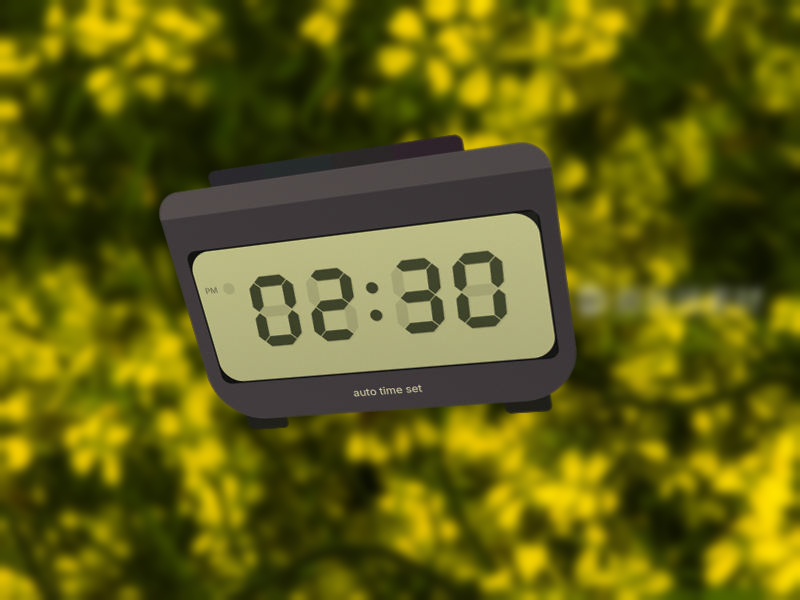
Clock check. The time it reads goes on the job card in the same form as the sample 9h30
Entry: 2h30
